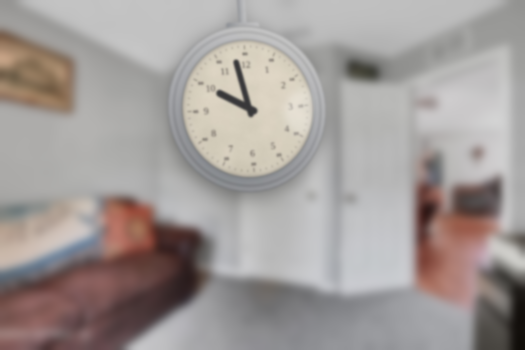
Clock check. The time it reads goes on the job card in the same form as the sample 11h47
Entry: 9h58
